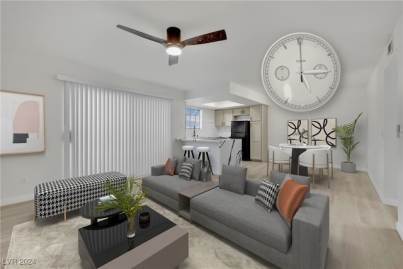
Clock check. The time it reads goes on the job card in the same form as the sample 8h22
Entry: 5h15
